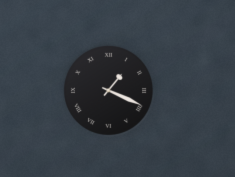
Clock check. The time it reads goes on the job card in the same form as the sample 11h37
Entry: 1h19
